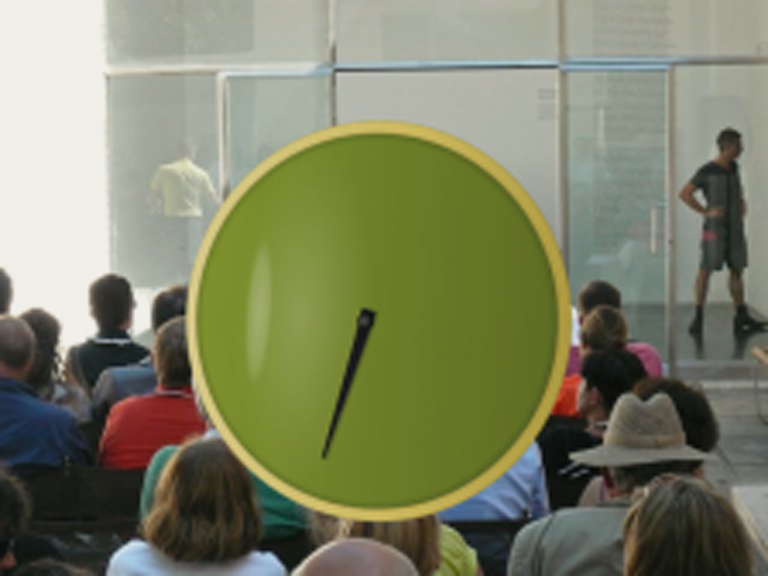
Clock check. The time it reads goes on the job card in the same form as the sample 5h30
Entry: 6h33
